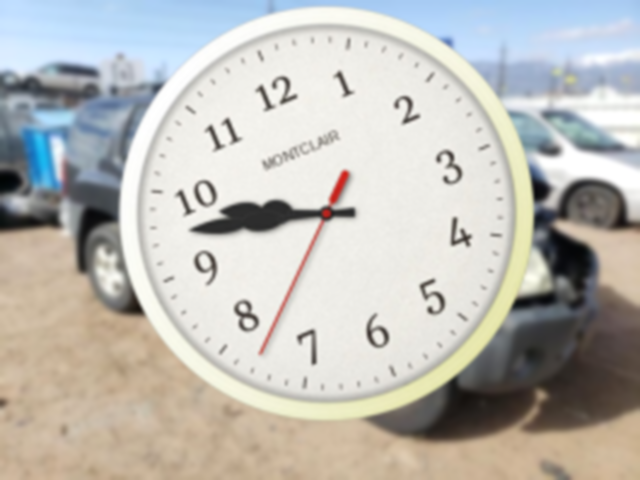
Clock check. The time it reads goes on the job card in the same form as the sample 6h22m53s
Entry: 9h47m38s
